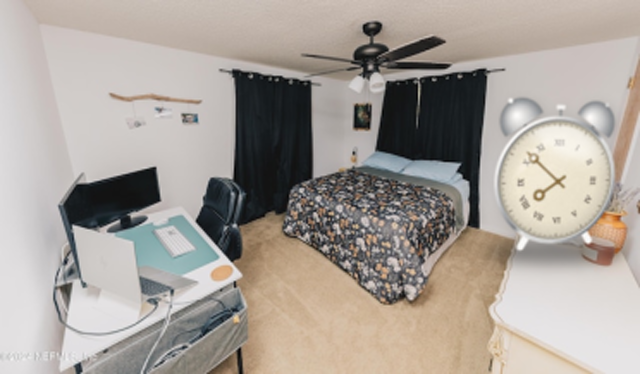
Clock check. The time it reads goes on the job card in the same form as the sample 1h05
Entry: 7h52
